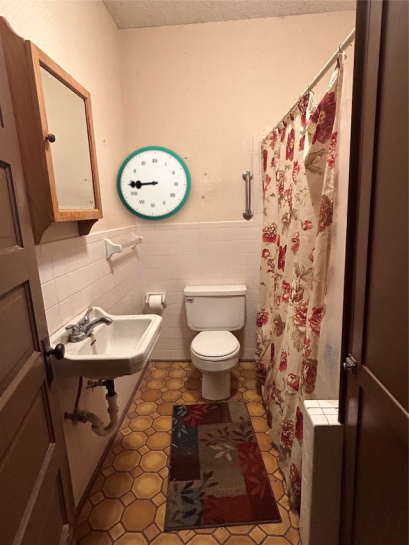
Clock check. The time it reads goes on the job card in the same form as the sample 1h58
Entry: 8h44
